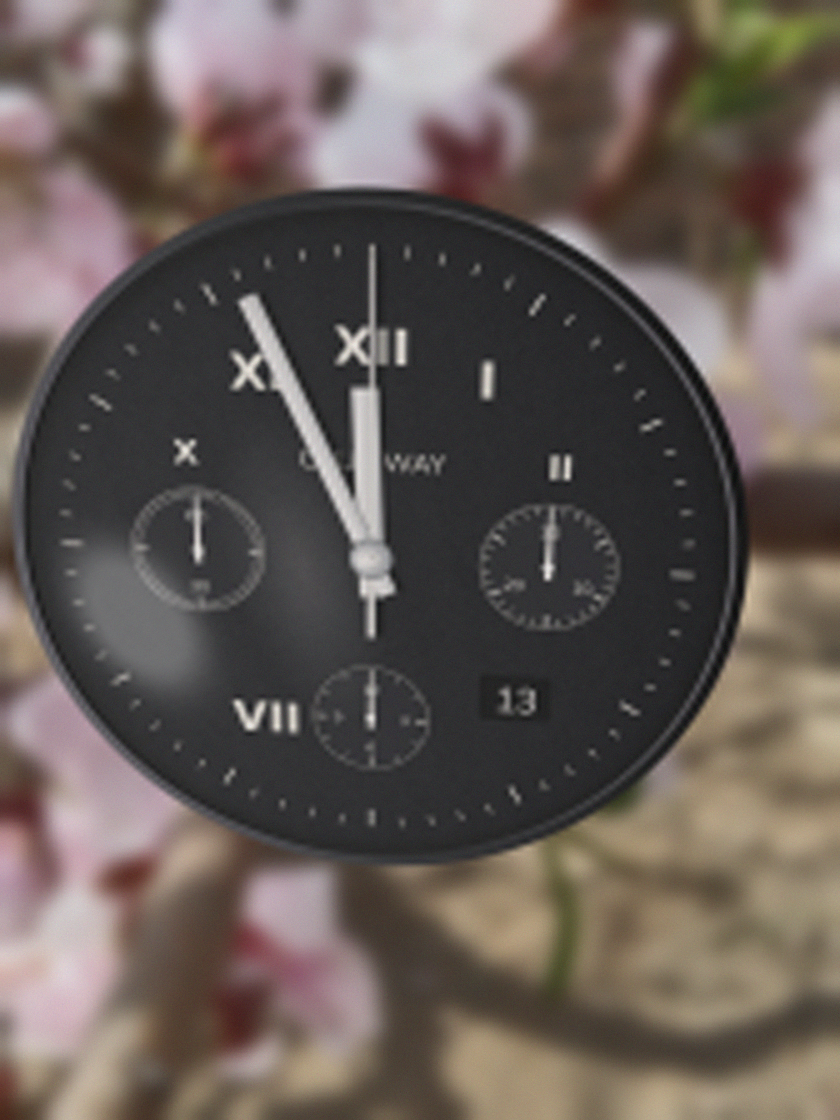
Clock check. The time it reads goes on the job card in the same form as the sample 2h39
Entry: 11h56
